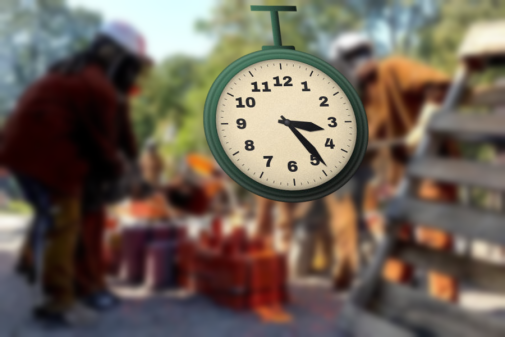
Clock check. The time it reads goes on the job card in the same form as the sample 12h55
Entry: 3h24
